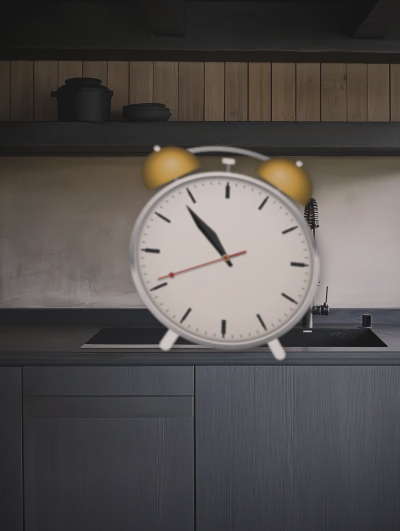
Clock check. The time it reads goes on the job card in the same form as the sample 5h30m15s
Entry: 10h53m41s
